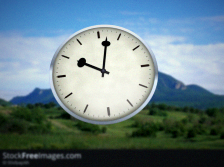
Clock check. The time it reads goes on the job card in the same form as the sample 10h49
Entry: 10h02
